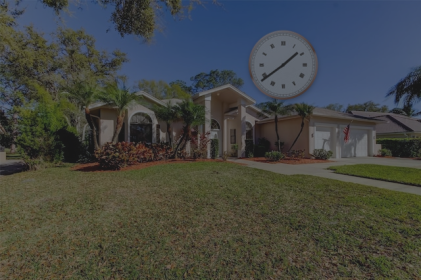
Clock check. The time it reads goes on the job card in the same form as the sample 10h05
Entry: 1h39
